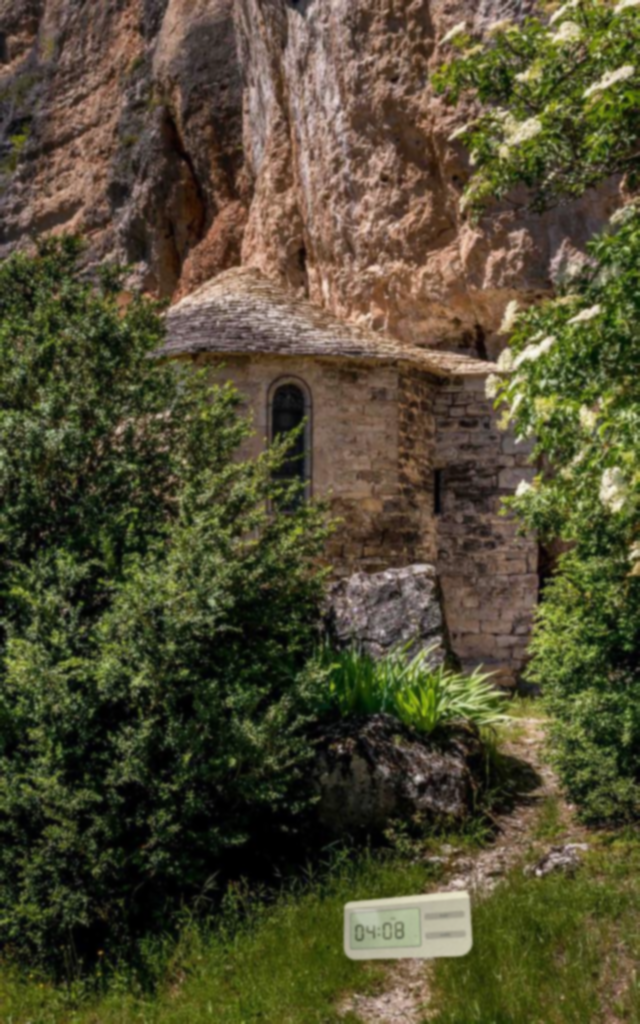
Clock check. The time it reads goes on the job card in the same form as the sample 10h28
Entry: 4h08
